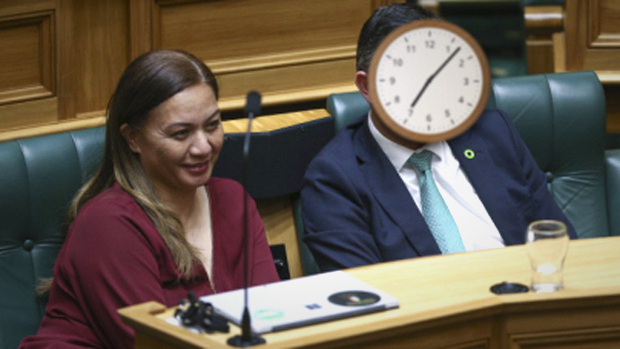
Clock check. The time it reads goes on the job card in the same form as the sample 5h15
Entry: 7h07
